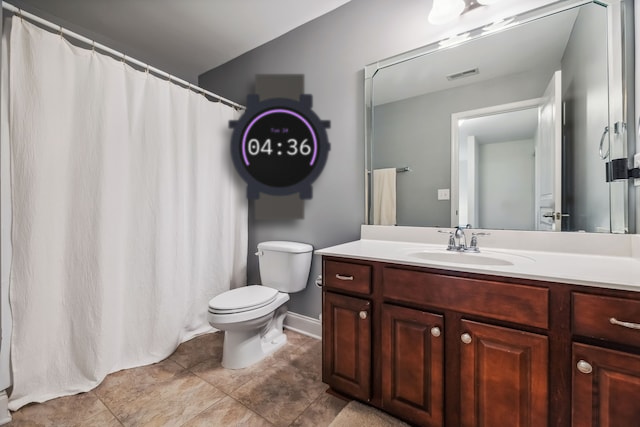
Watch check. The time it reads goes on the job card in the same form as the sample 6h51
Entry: 4h36
